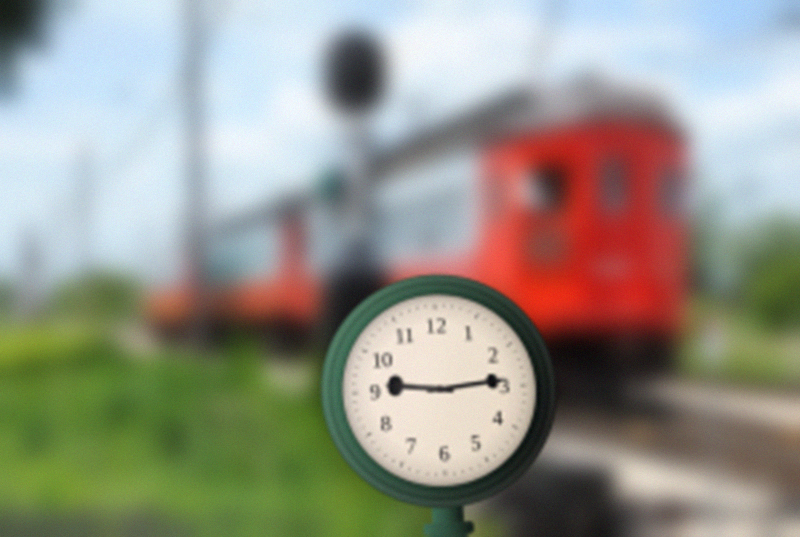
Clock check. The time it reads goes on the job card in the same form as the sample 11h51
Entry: 9h14
